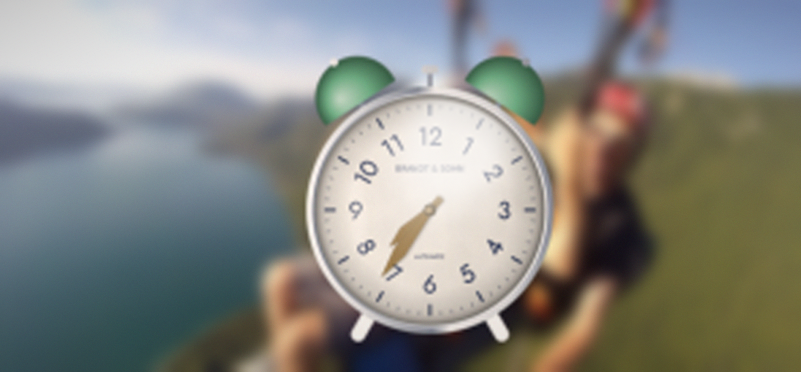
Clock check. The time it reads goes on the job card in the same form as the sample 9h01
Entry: 7h36
